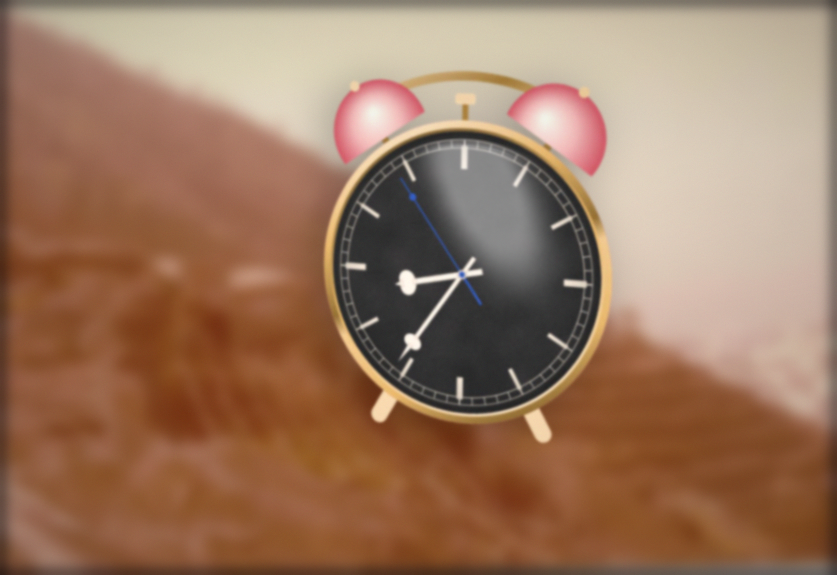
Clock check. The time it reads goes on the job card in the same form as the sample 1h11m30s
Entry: 8h35m54s
